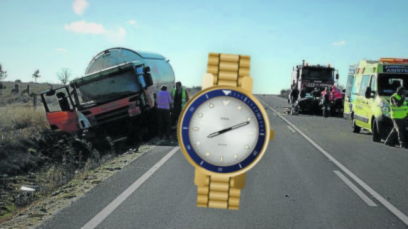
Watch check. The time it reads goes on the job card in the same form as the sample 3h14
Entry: 8h11
